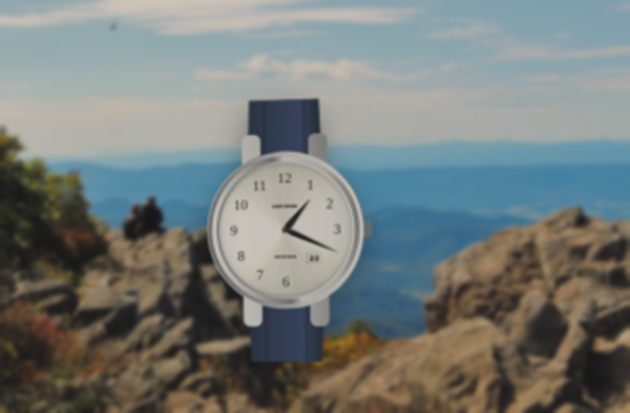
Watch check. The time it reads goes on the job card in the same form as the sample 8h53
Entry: 1h19
